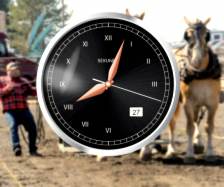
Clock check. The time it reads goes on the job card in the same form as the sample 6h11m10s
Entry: 8h03m18s
